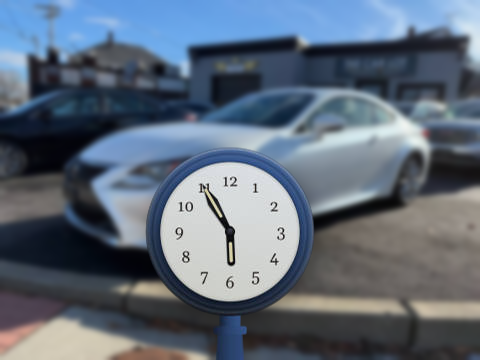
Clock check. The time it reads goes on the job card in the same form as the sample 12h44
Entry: 5h55
